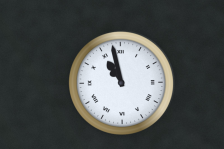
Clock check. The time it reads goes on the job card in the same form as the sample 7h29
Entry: 10h58
